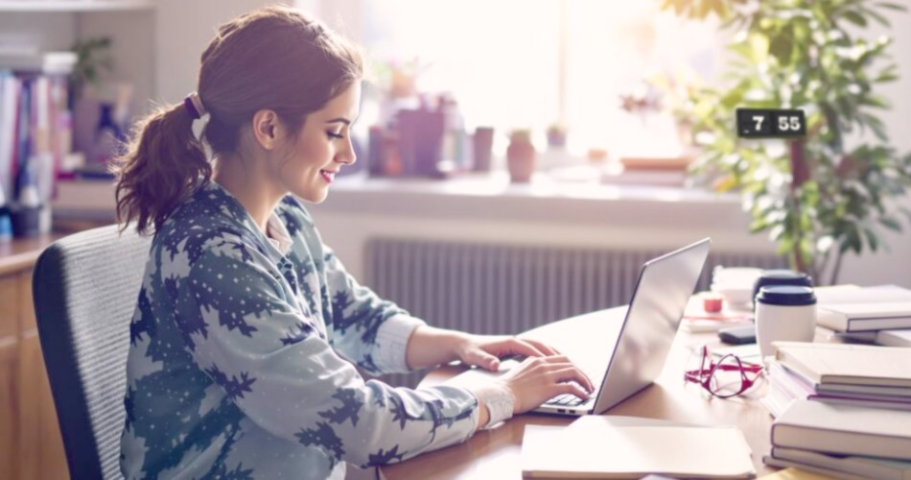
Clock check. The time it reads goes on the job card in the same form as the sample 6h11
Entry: 7h55
